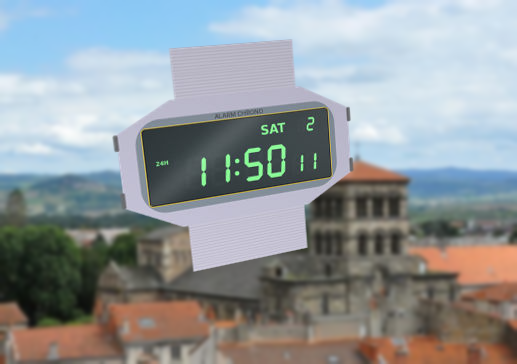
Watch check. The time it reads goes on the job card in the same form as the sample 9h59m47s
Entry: 11h50m11s
